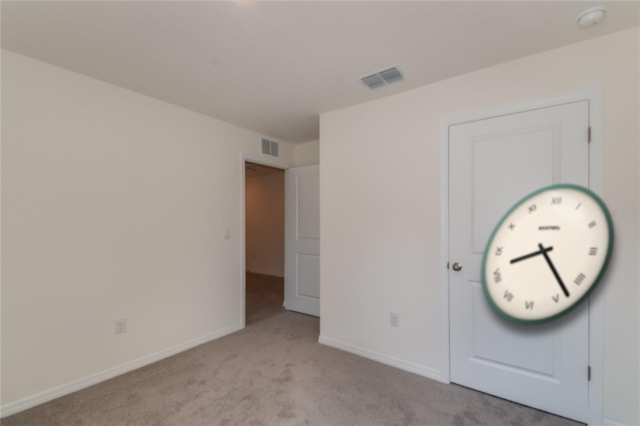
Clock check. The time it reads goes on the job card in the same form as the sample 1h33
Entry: 8h23
